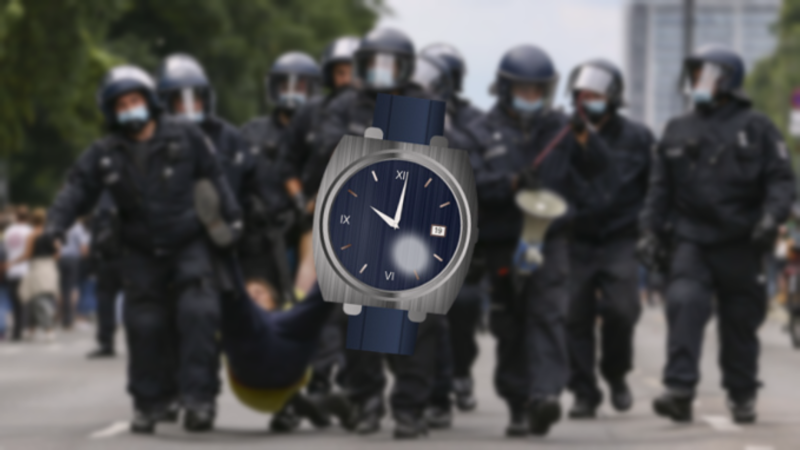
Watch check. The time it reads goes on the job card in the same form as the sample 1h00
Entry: 10h01
